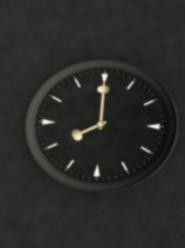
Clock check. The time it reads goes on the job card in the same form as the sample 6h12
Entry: 8h00
